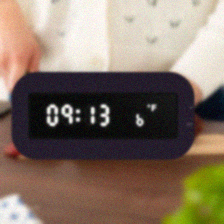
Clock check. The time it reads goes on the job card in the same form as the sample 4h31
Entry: 9h13
